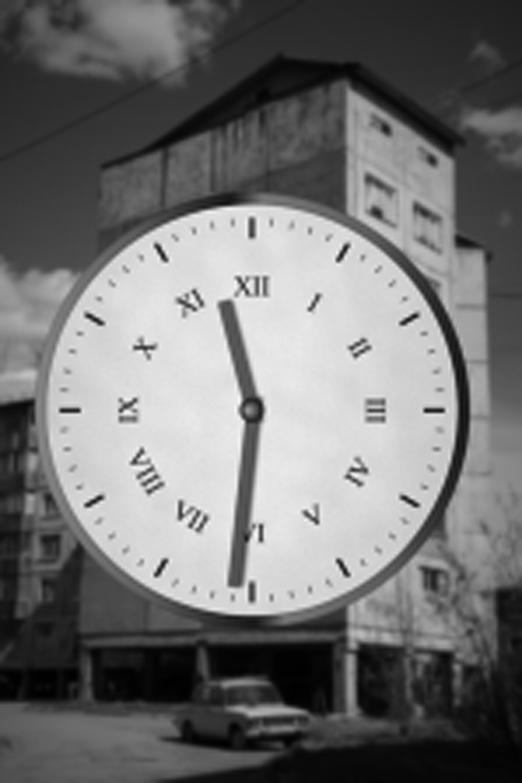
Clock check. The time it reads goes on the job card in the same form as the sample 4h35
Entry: 11h31
